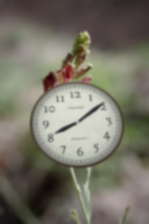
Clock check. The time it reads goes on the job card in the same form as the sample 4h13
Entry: 8h09
